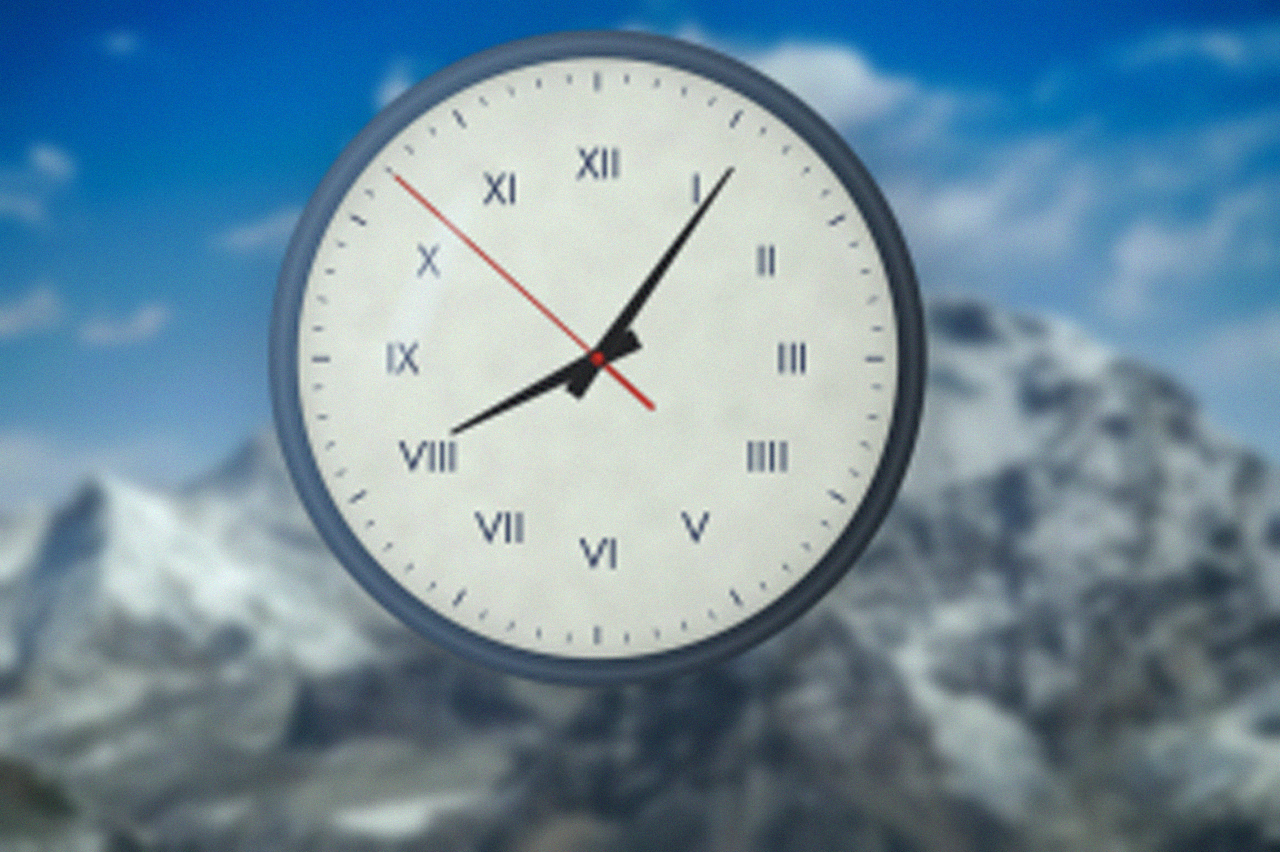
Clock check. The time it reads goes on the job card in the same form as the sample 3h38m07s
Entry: 8h05m52s
